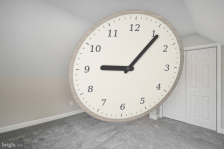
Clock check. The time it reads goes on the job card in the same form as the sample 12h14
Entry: 9h06
